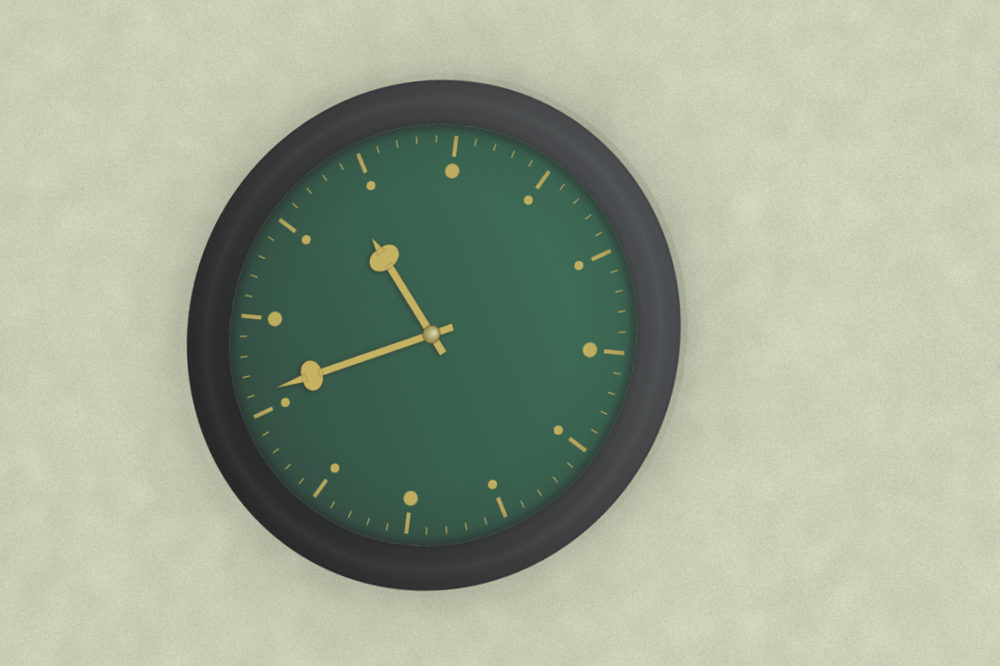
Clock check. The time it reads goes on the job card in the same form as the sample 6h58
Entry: 10h41
